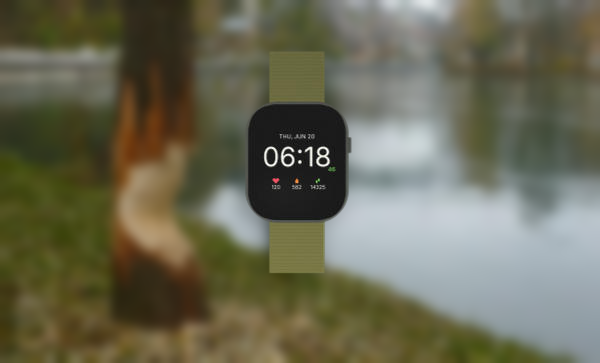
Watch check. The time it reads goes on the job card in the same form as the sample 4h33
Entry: 6h18
